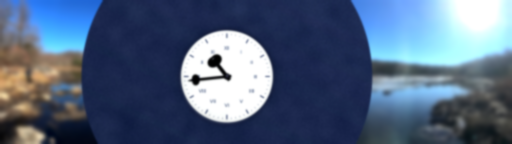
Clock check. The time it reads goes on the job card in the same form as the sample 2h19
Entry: 10h44
